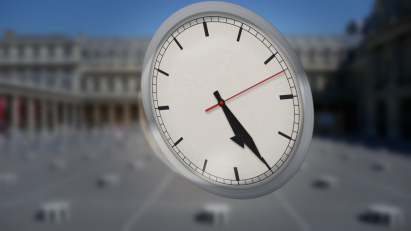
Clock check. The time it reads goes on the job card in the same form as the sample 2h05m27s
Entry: 5h25m12s
